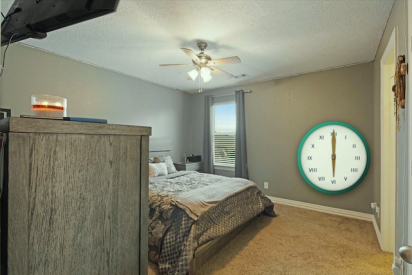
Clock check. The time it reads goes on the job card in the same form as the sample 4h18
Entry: 6h00
